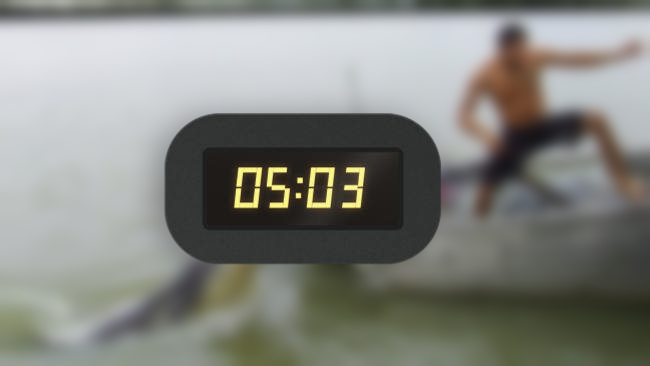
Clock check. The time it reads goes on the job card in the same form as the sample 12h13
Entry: 5h03
